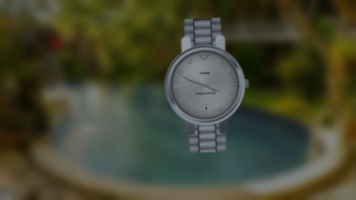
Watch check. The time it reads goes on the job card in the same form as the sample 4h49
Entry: 3h49
